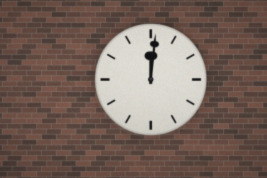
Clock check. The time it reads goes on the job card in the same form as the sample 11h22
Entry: 12h01
